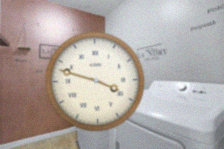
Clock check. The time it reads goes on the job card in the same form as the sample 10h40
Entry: 3h48
